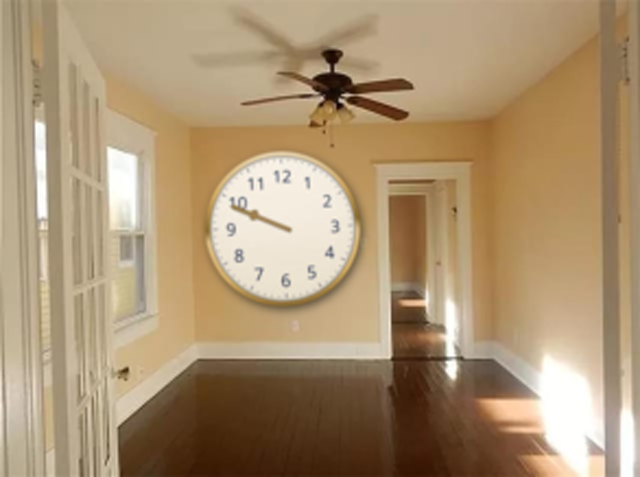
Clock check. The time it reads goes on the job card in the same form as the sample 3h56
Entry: 9h49
